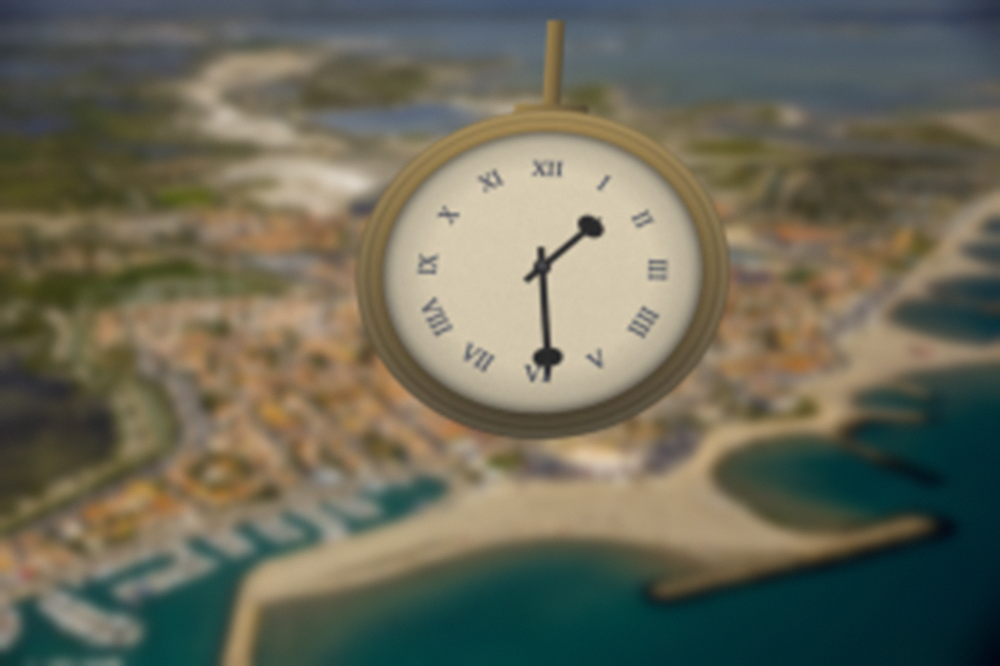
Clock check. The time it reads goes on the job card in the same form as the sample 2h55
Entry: 1h29
